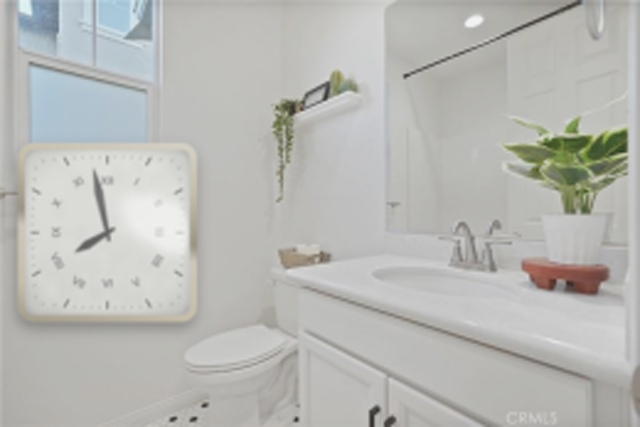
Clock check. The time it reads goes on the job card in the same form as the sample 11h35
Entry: 7h58
